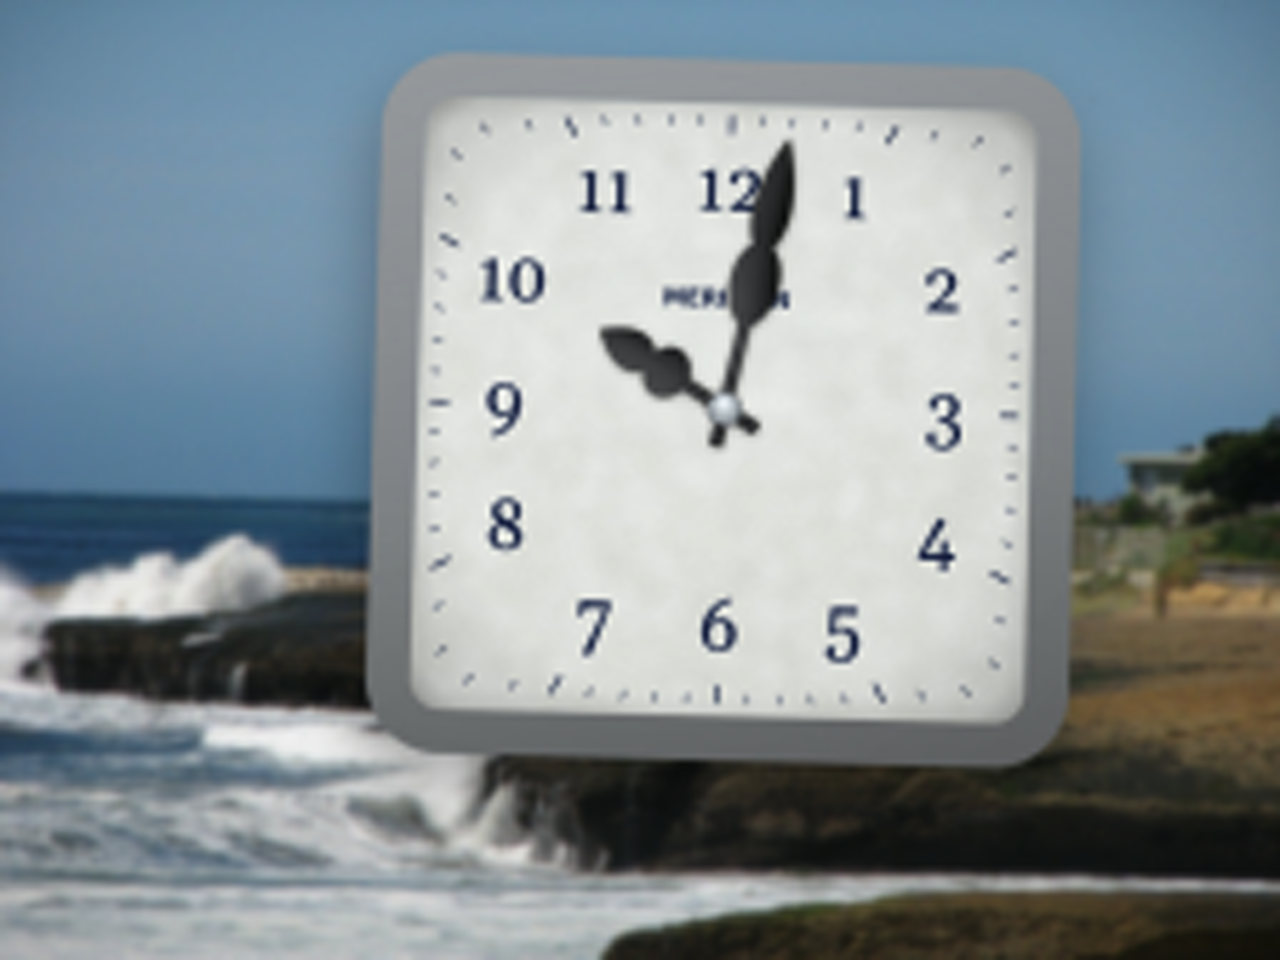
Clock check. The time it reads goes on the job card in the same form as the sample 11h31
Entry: 10h02
